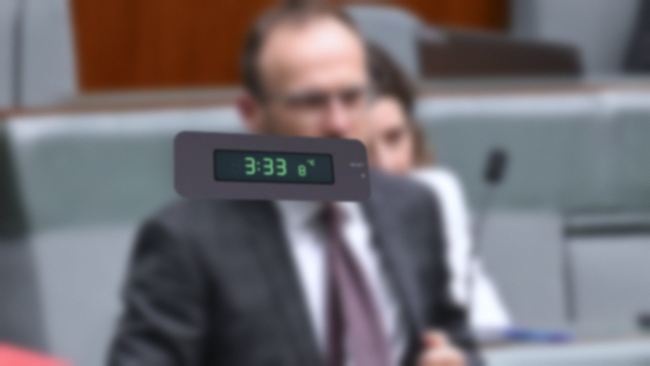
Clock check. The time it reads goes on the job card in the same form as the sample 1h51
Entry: 3h33
